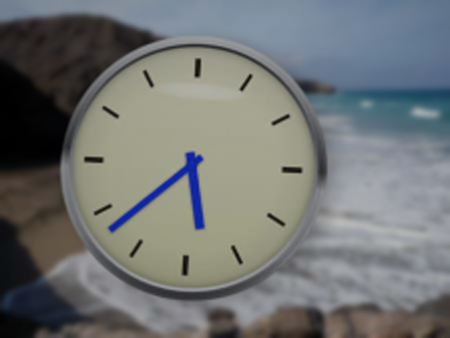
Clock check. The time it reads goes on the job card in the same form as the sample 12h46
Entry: 5h38
